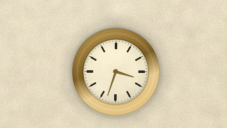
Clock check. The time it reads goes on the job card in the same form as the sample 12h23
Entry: 3h33
